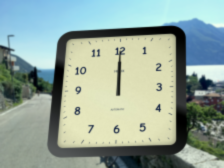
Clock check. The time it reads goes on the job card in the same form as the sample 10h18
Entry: 12h00
